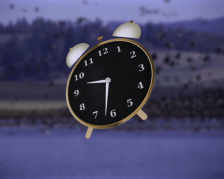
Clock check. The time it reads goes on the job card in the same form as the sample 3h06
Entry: 9h32
